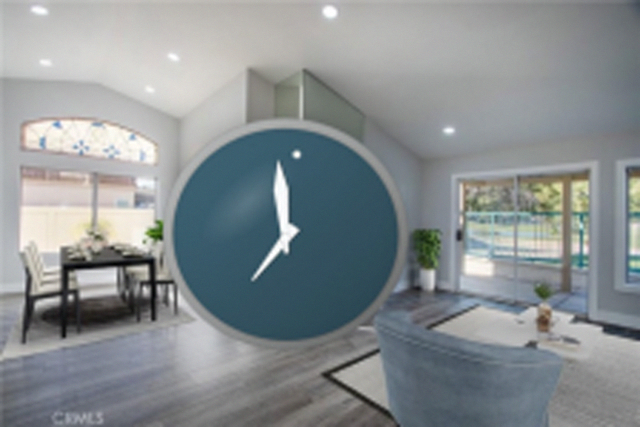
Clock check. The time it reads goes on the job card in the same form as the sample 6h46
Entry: 6h58
